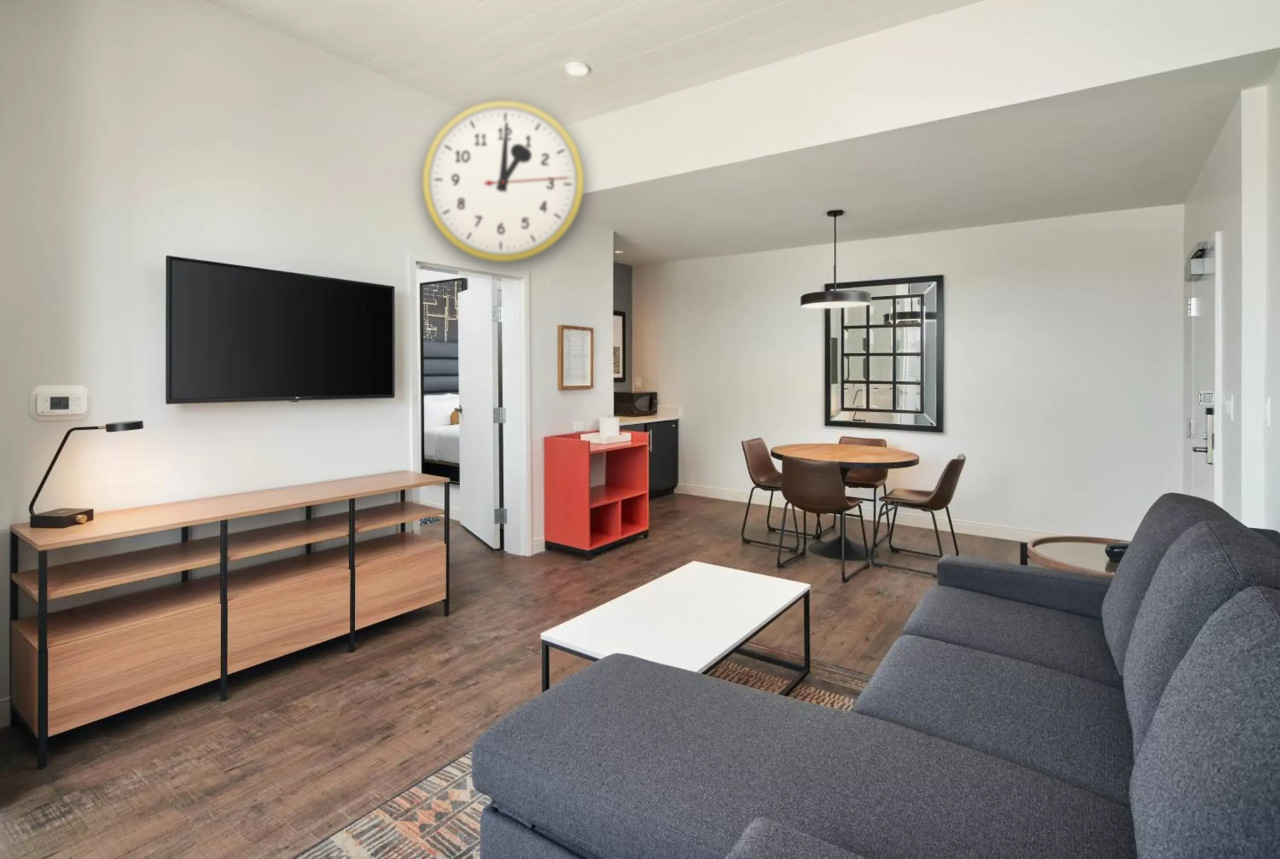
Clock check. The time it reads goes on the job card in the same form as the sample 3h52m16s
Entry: 1h00m14s
